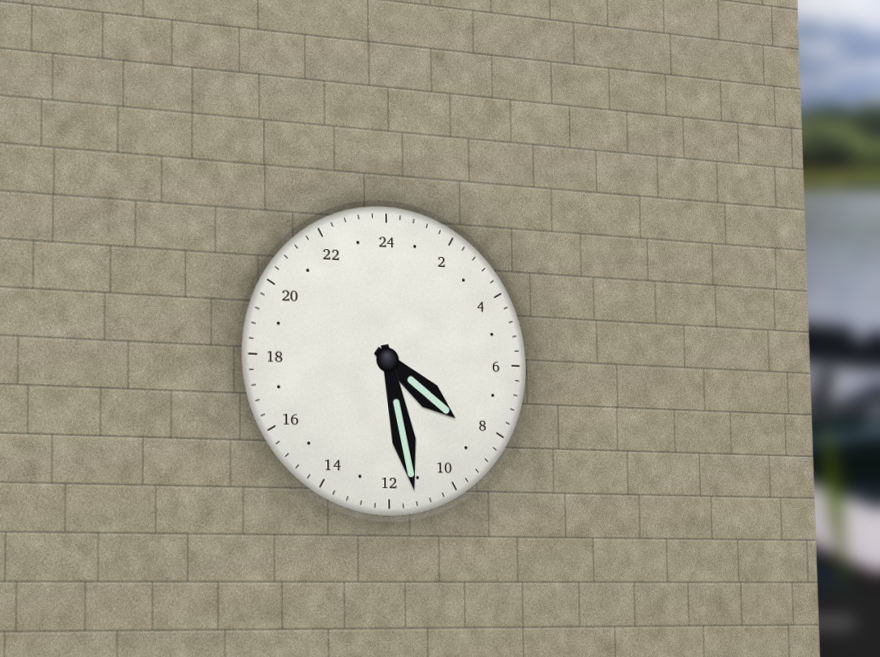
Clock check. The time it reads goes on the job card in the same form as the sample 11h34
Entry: 8h28
